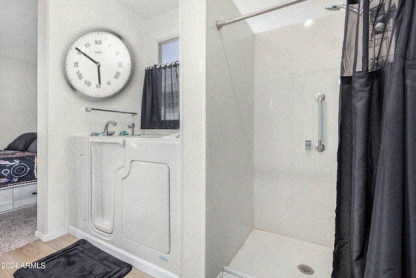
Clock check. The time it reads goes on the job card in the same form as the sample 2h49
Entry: 5h51
